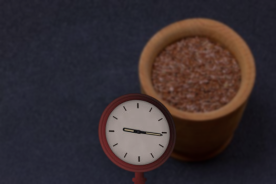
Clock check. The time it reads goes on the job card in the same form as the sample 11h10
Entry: 9h16
